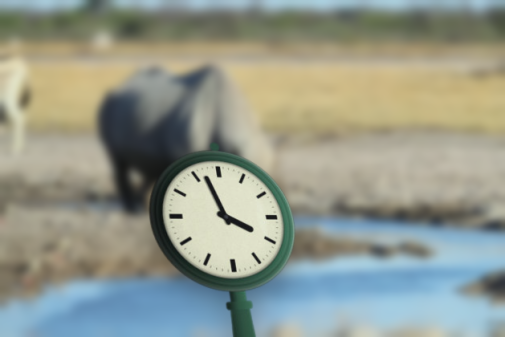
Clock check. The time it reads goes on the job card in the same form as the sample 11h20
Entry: 3h57
